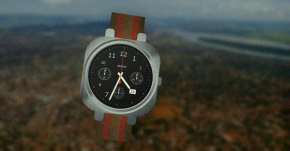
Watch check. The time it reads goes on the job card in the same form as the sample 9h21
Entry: 4h33
